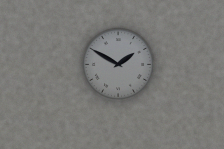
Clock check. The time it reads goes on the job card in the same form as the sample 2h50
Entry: 1h50
